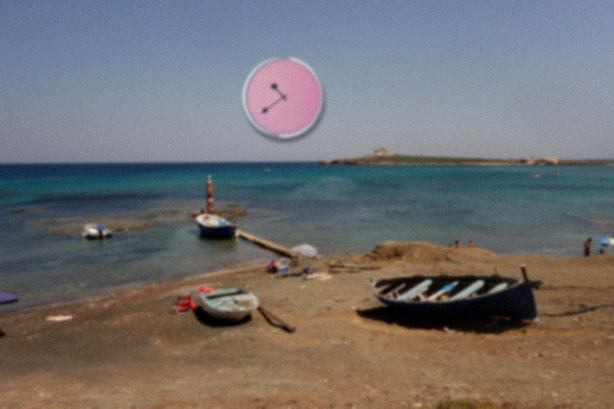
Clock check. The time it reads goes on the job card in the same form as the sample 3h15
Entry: 10h39
